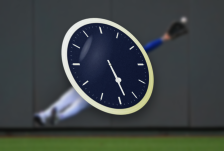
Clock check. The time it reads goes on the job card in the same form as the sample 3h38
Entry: 5h28
